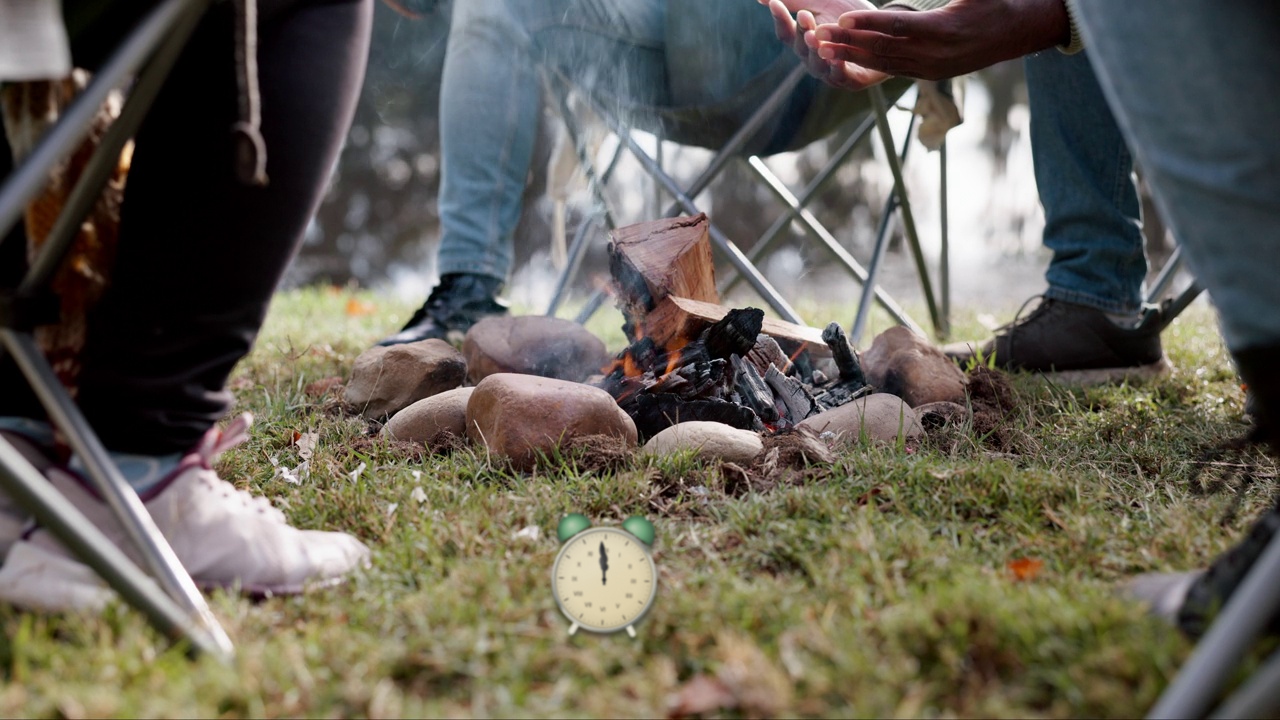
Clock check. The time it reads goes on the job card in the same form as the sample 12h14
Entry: 11h59
